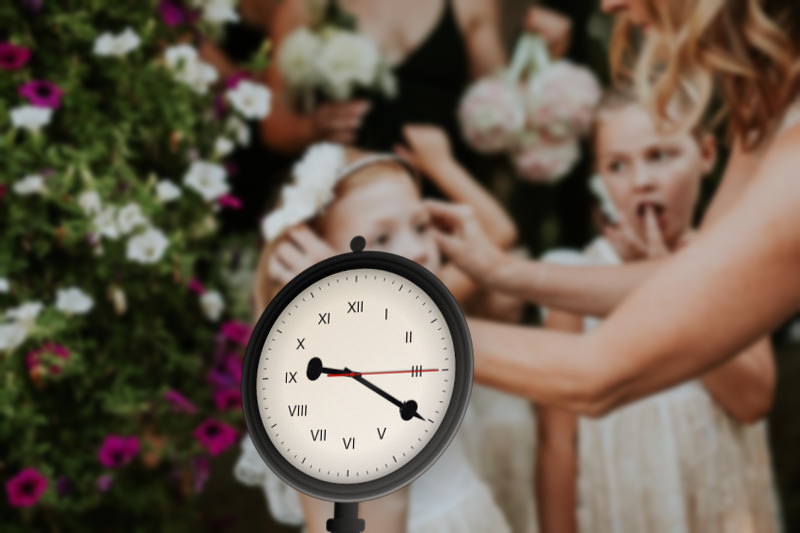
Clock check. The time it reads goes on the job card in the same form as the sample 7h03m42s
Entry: 9h20m15s
